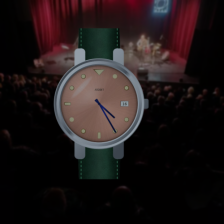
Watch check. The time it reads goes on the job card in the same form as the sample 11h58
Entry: 4h25
